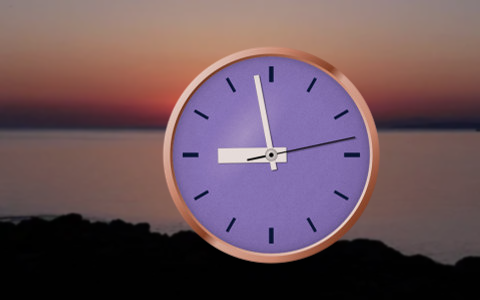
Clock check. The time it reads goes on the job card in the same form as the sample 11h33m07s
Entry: 8h58m13s
